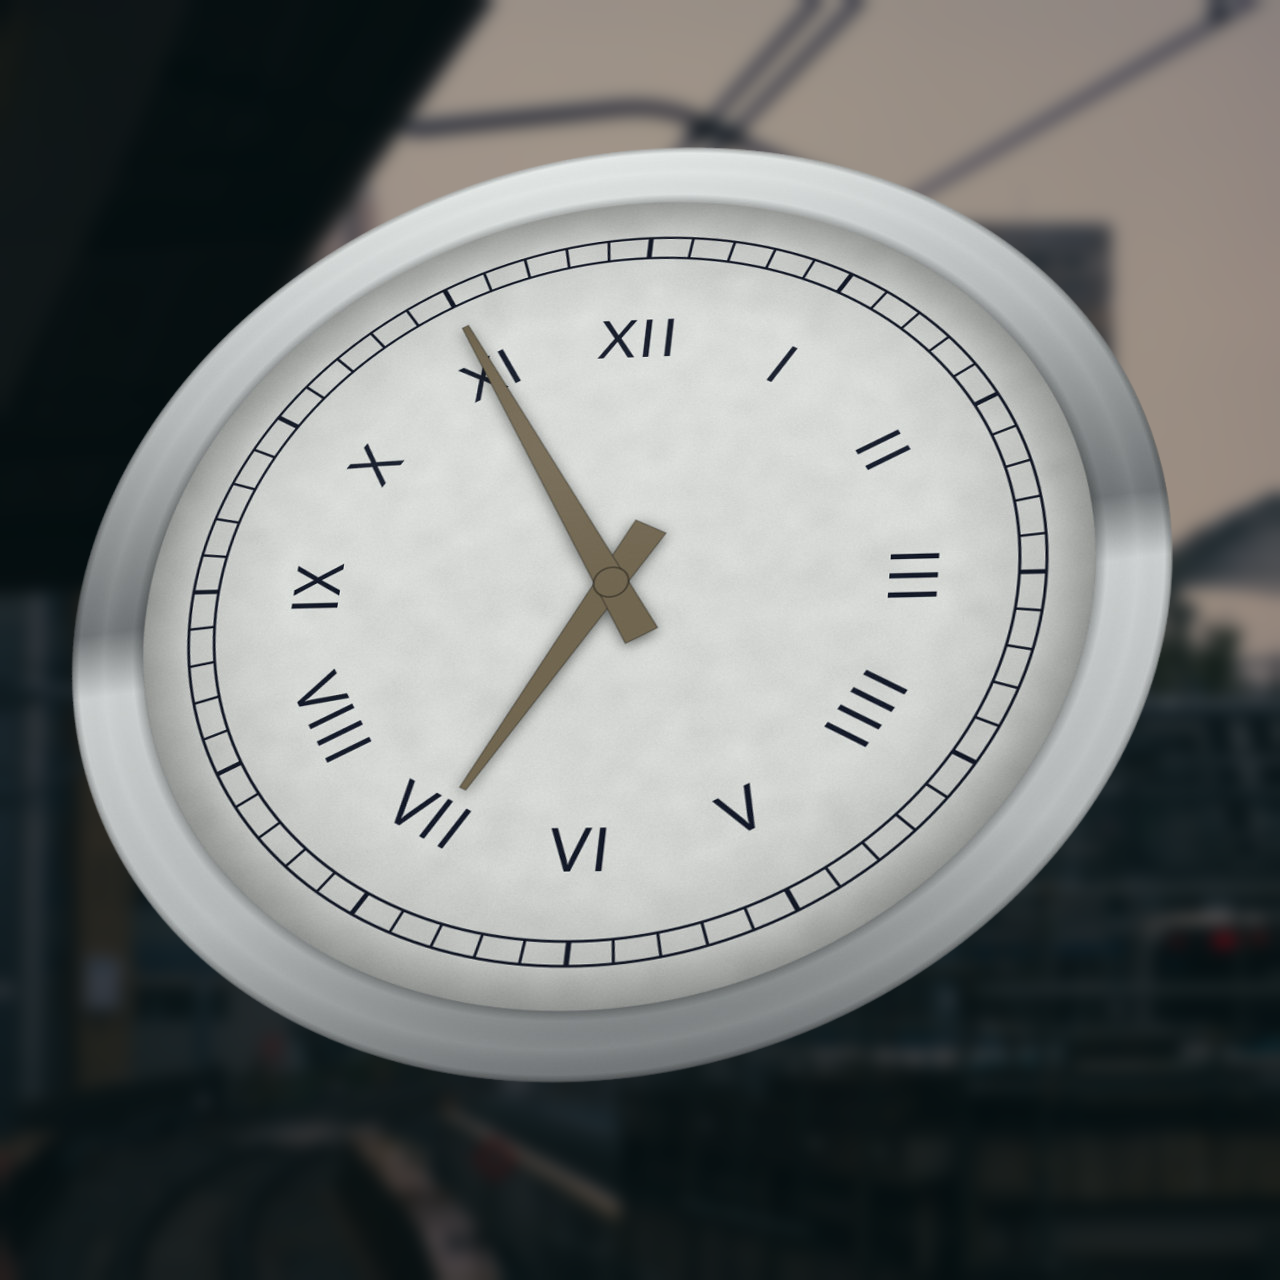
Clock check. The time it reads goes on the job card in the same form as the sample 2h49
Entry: 6h55
